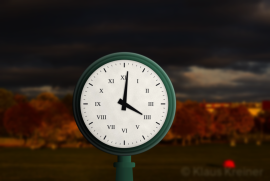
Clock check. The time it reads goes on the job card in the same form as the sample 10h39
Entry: 4h01
